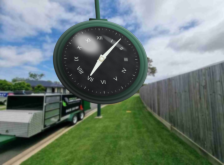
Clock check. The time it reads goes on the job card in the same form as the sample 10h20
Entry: 7h07
